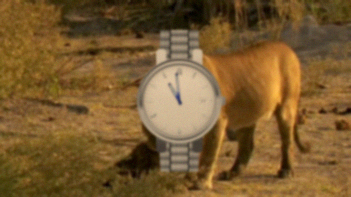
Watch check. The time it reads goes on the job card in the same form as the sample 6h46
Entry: 10h59
